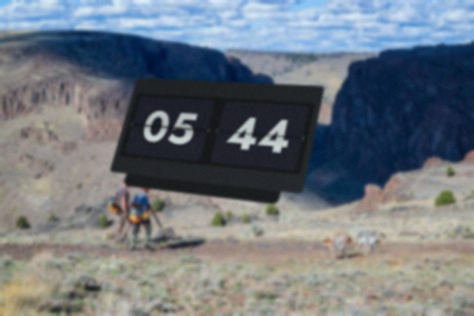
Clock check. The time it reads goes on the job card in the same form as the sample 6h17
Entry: 5h44
